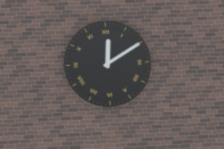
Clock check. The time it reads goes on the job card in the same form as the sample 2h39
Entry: 12h10
